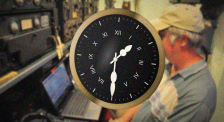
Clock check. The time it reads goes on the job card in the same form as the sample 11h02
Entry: 1h30
